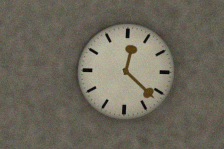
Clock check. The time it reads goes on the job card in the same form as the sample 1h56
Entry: 12h22
